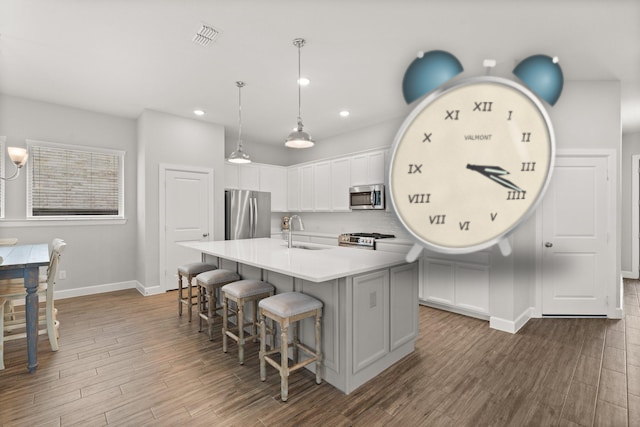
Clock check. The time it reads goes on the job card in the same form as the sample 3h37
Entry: 3h19
